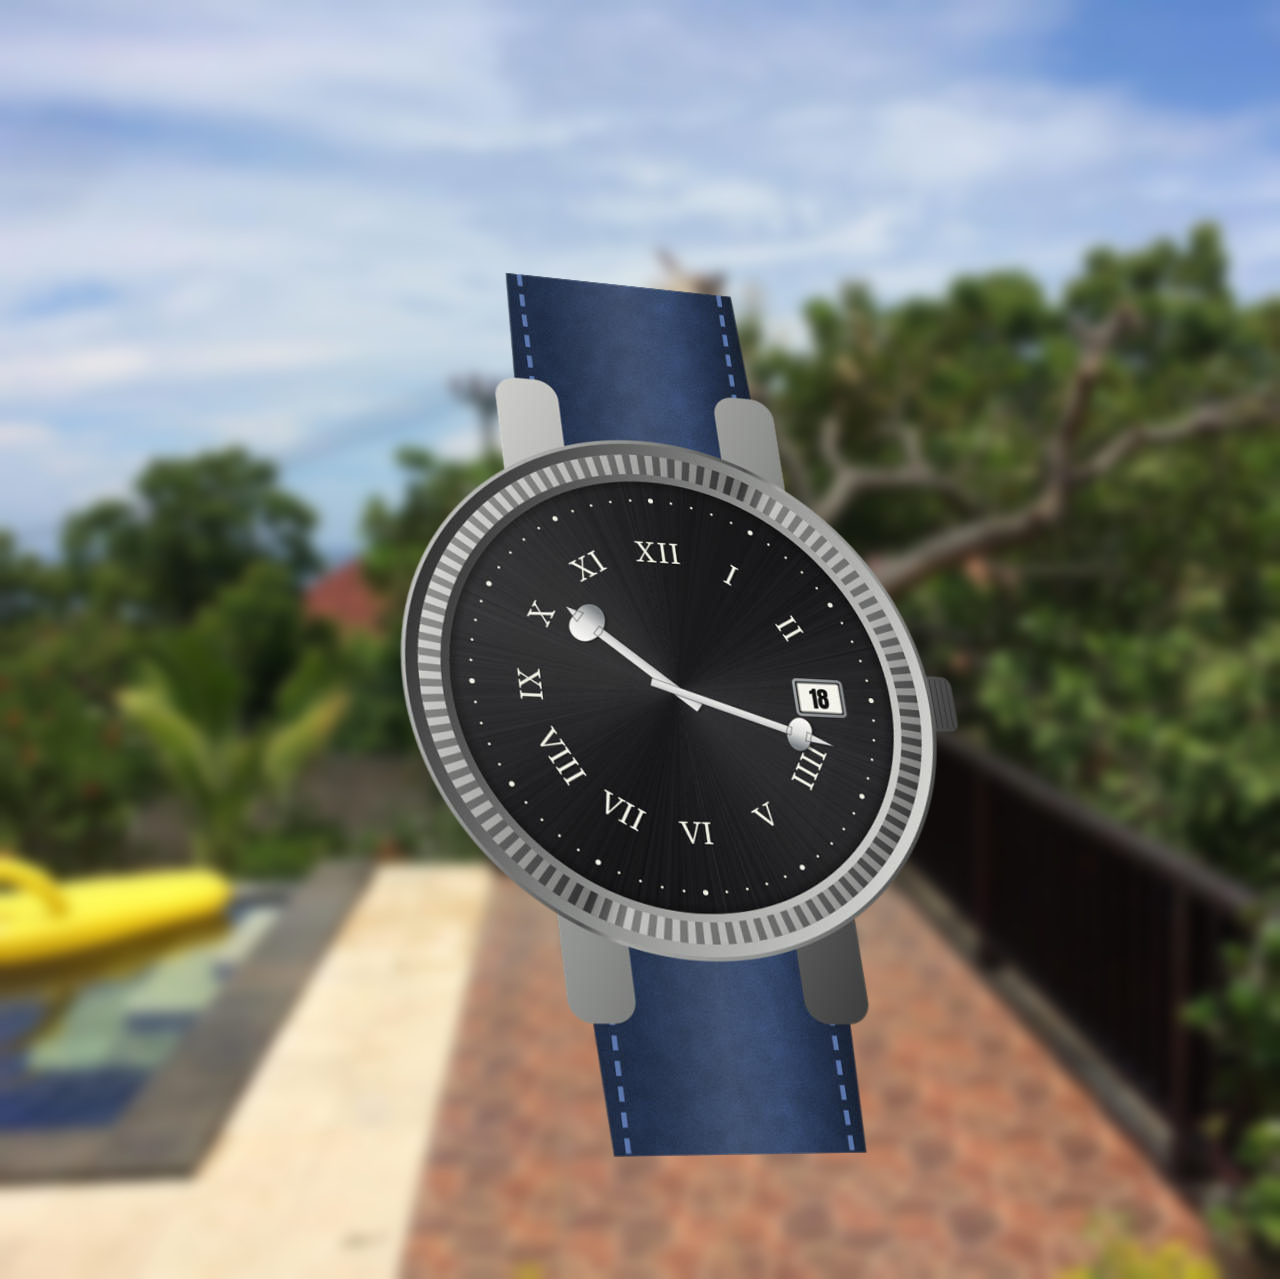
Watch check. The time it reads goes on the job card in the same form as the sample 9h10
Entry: 10h18
